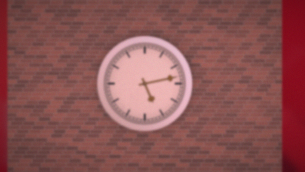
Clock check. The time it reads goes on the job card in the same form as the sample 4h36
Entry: 5h13
